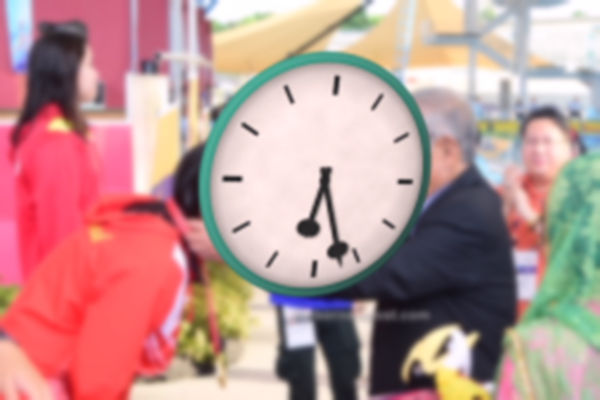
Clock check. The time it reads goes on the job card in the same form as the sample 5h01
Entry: 6h27
